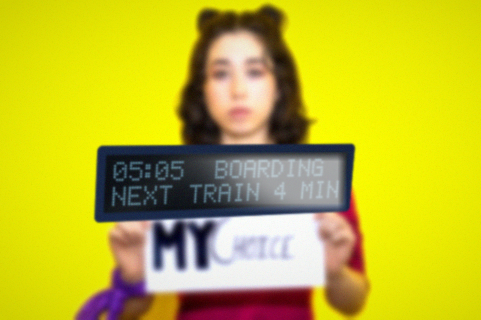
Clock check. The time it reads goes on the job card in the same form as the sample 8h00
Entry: 5h05
